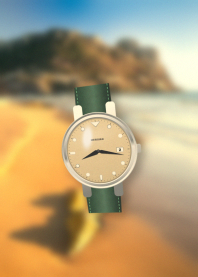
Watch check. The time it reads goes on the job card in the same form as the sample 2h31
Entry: 8h17
